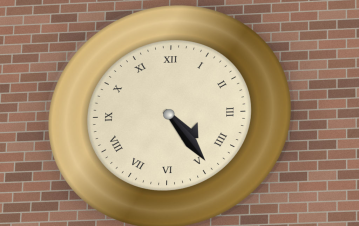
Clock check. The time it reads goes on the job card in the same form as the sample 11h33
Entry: 4h24
